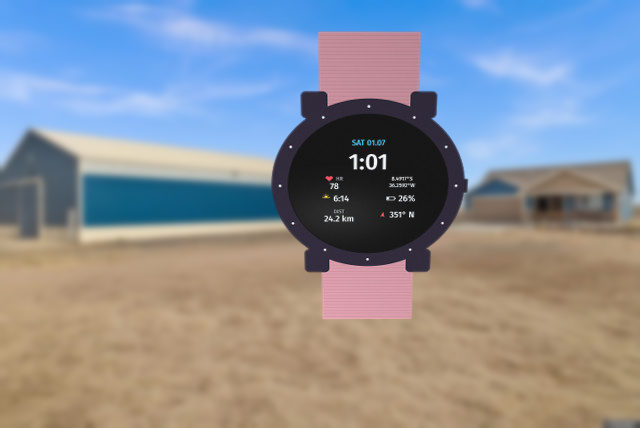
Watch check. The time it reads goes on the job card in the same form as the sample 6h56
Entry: 1h01
